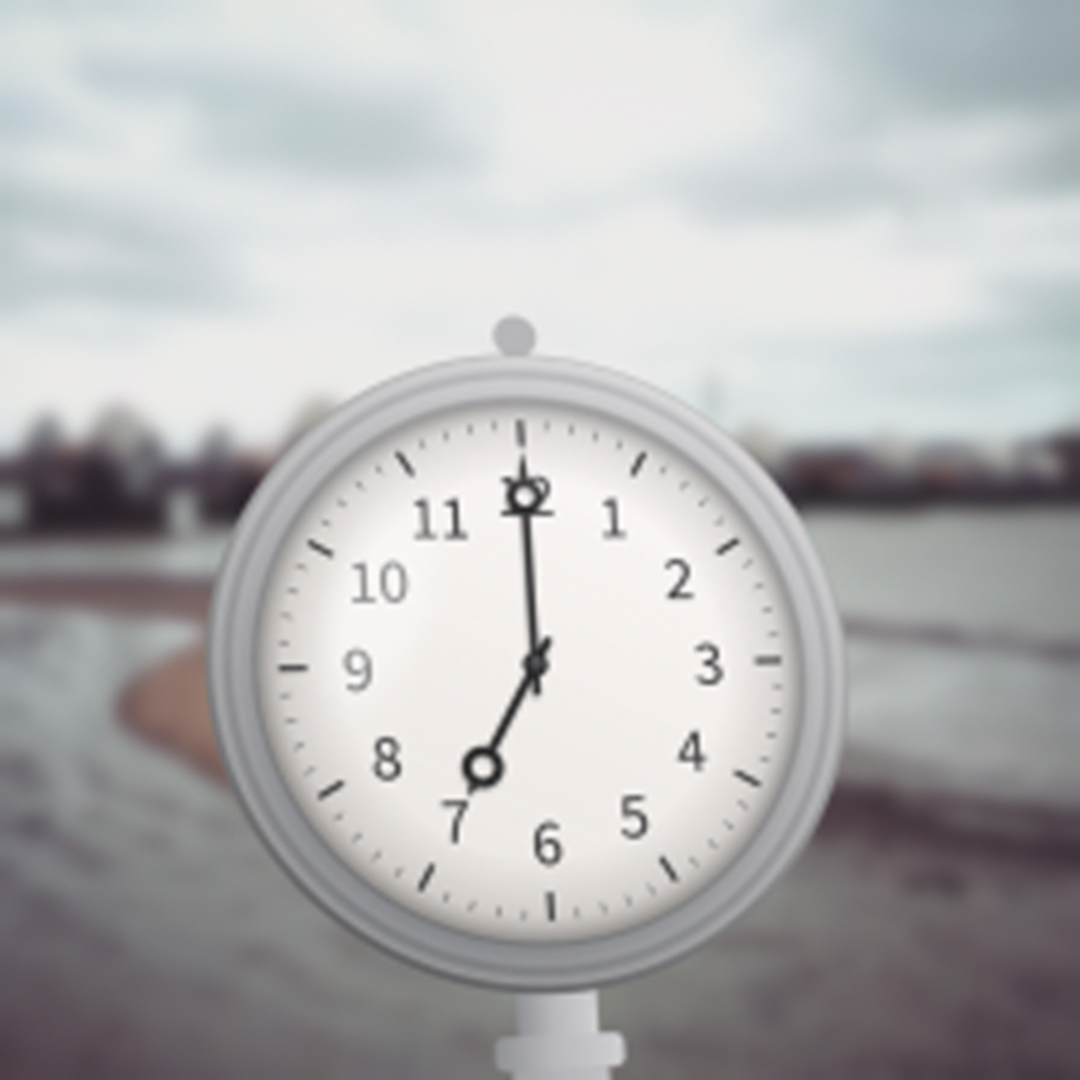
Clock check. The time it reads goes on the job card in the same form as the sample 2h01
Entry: 7h00
